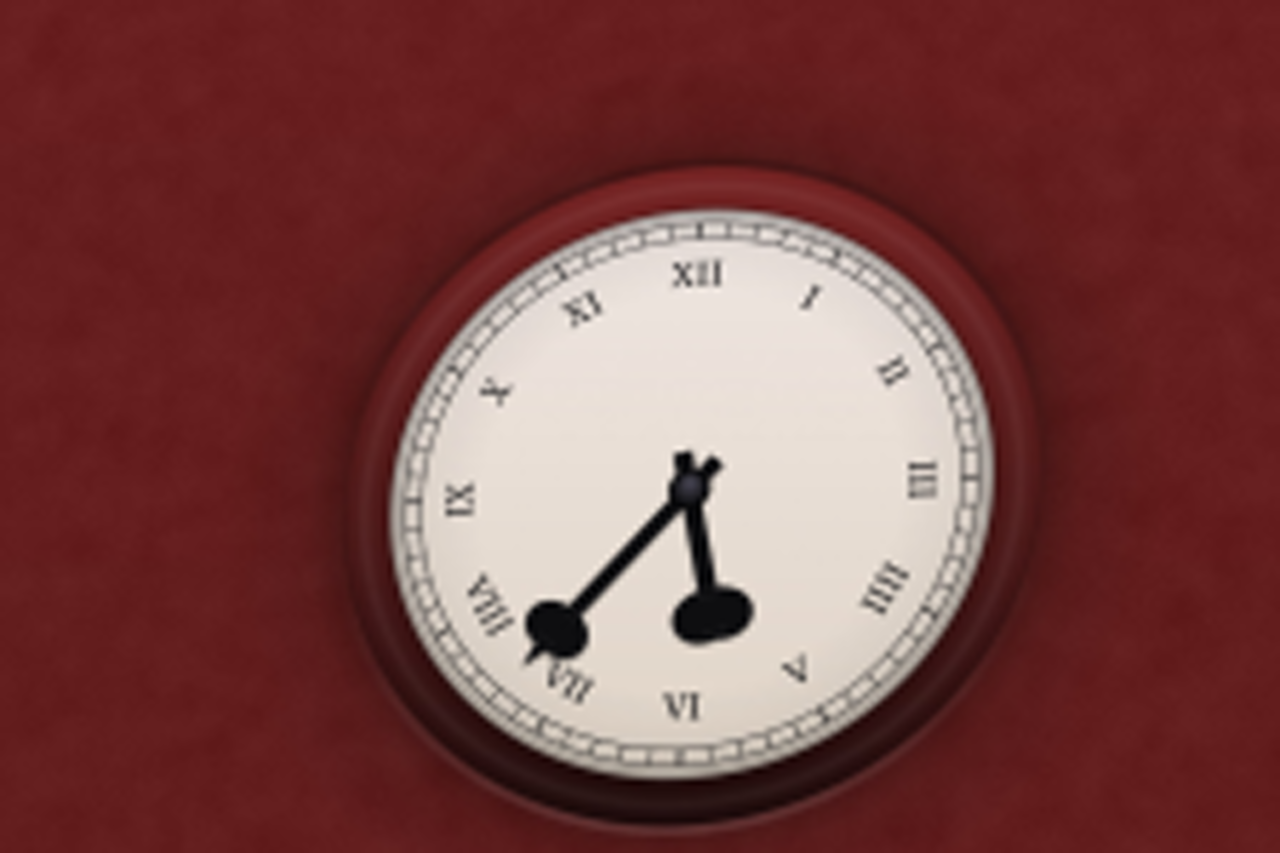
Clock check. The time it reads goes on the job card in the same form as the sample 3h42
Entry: 5h37
